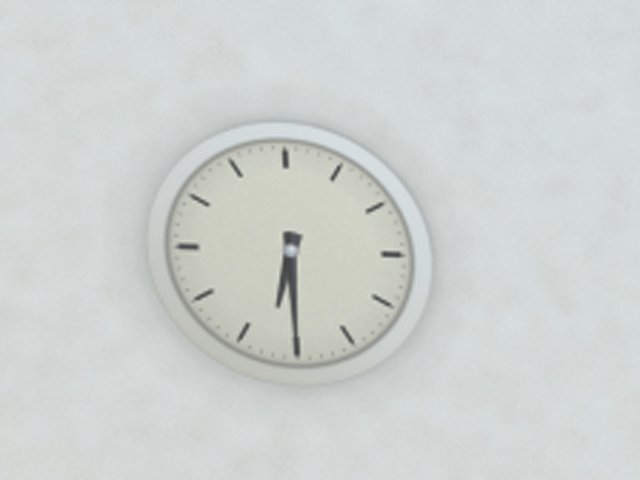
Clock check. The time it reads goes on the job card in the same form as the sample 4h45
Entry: 6h30
